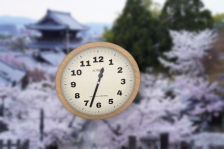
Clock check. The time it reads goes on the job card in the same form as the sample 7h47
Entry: 12h33
